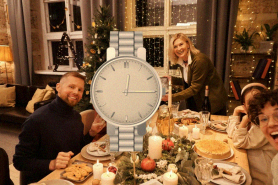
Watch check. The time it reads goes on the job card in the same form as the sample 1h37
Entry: 12h15
